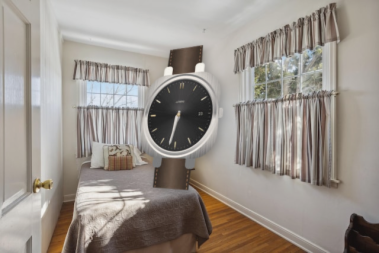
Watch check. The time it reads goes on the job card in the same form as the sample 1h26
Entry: 6h32
